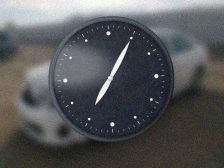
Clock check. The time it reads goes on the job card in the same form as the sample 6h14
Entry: 7h05
